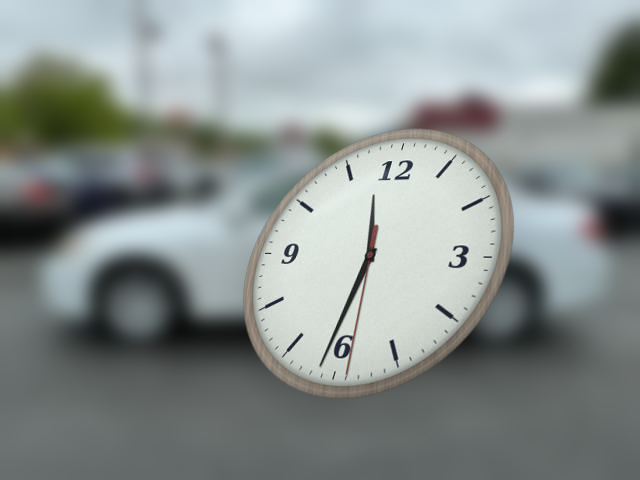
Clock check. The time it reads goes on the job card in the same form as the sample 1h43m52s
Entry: 11h31m29s
